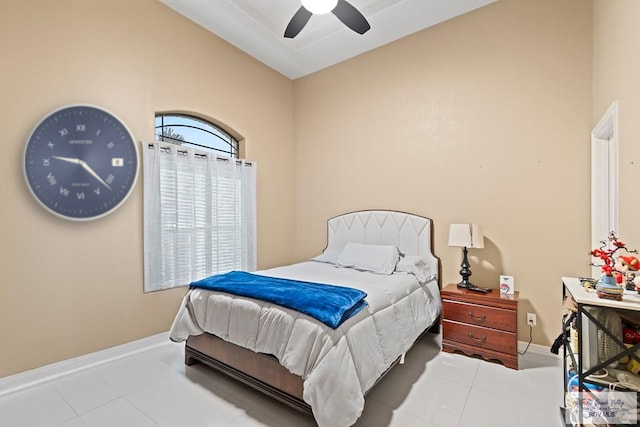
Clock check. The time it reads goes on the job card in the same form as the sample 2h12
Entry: 9h22
